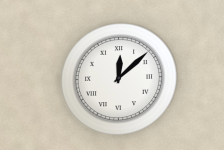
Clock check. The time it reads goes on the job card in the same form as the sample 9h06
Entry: 12h08
